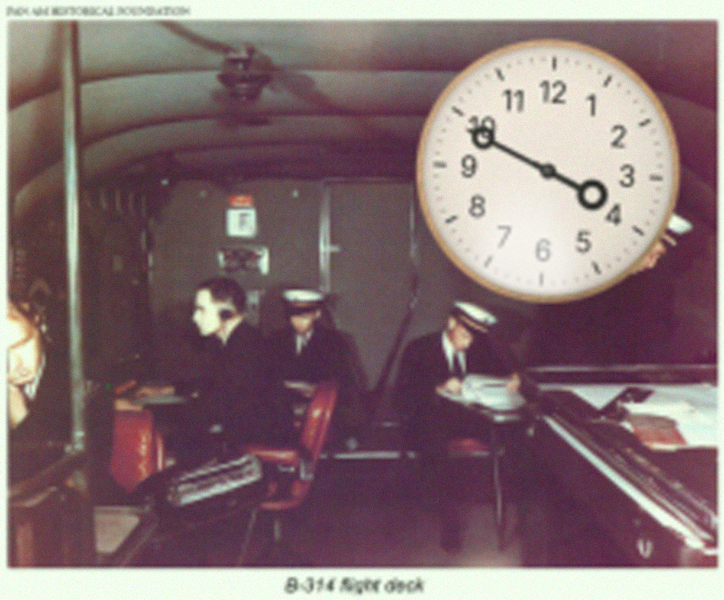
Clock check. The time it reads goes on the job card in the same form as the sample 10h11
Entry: 3h49
